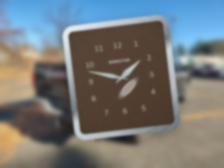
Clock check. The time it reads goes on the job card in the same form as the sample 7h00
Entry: 1h48
